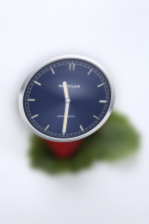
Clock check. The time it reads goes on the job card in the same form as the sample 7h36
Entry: 11h30
